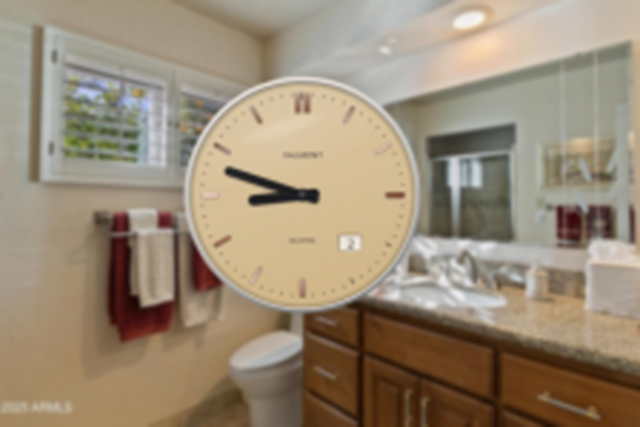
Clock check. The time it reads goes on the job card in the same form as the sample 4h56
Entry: 8h48
